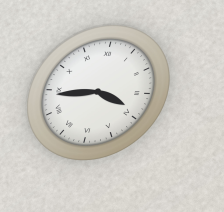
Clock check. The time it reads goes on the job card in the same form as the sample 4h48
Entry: 3h44
